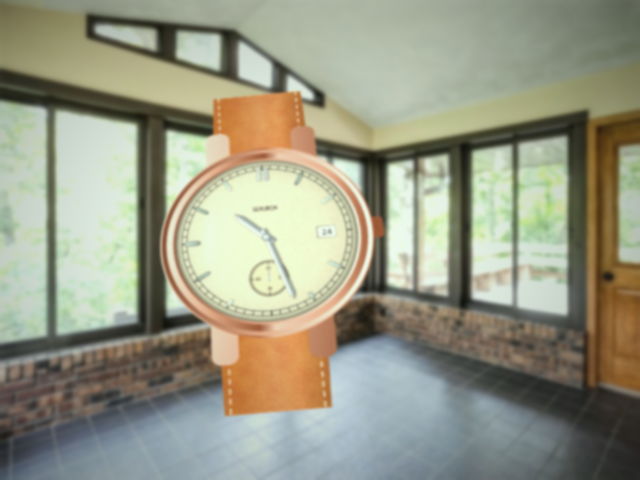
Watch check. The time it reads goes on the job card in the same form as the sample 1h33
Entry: 10h27
